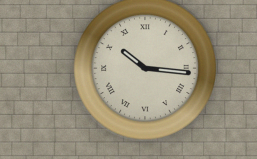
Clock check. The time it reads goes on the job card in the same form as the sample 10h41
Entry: 10h16
